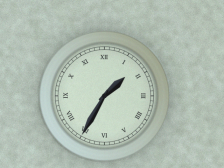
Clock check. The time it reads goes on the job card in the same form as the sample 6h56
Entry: 1h35
